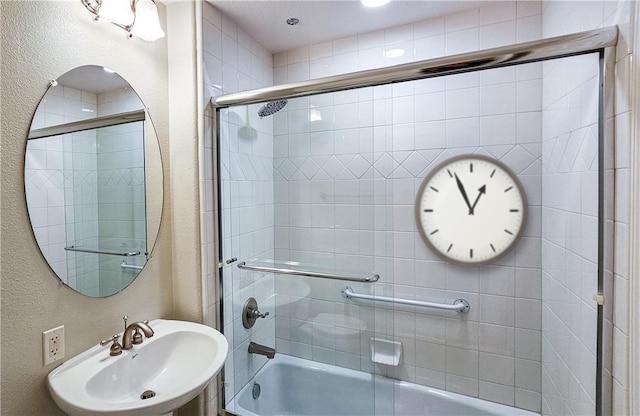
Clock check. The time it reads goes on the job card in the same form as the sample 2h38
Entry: 12h56
